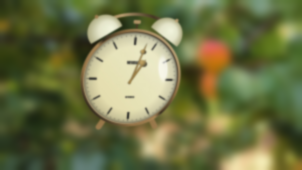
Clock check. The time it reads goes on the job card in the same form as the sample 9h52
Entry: 1h03
